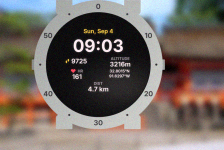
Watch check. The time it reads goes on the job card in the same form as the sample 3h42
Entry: 9h03
